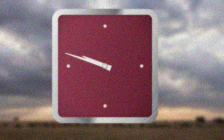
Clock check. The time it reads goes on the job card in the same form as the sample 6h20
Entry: 9h48
